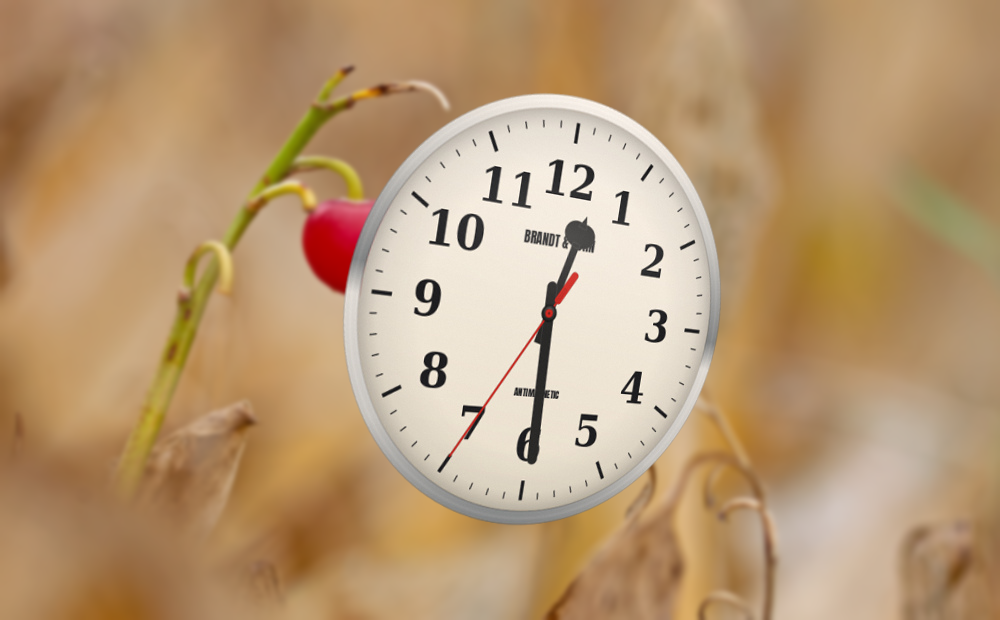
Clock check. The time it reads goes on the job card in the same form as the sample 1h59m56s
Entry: 12h29m35s
